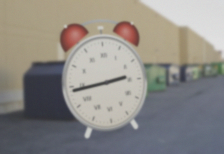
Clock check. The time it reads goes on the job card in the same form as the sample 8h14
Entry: 2h44
